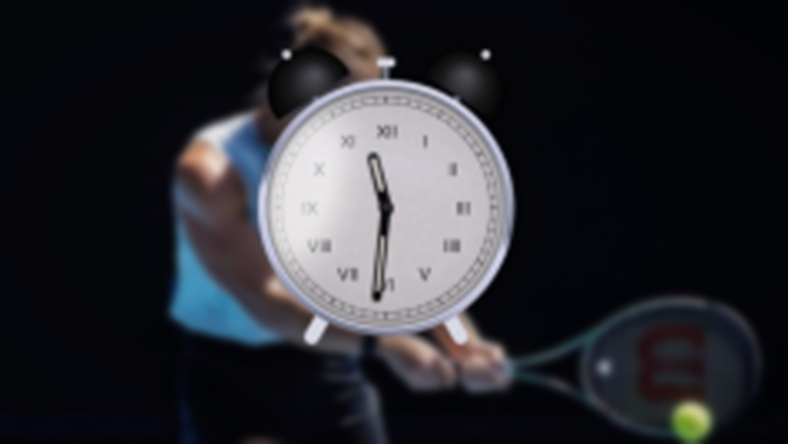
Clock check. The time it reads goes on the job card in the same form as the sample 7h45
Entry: 11h31
